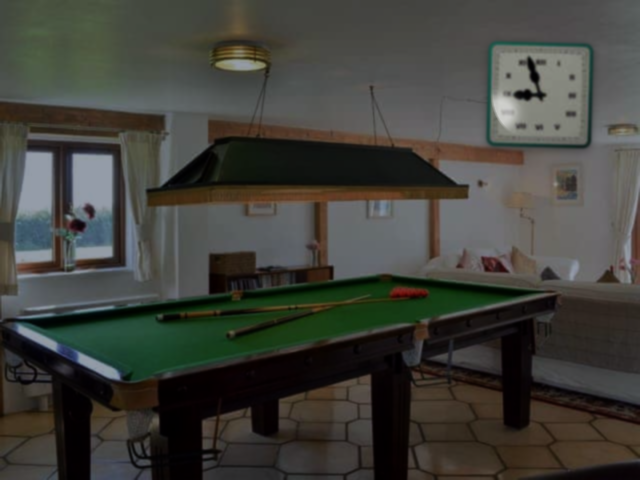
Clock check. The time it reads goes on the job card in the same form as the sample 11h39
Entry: 8h57
